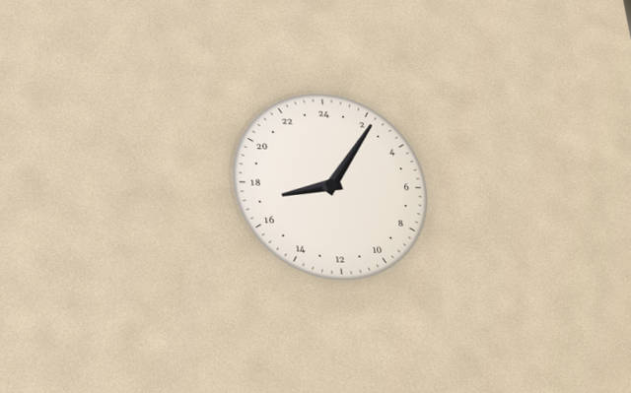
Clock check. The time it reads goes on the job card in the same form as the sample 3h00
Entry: 17h06
